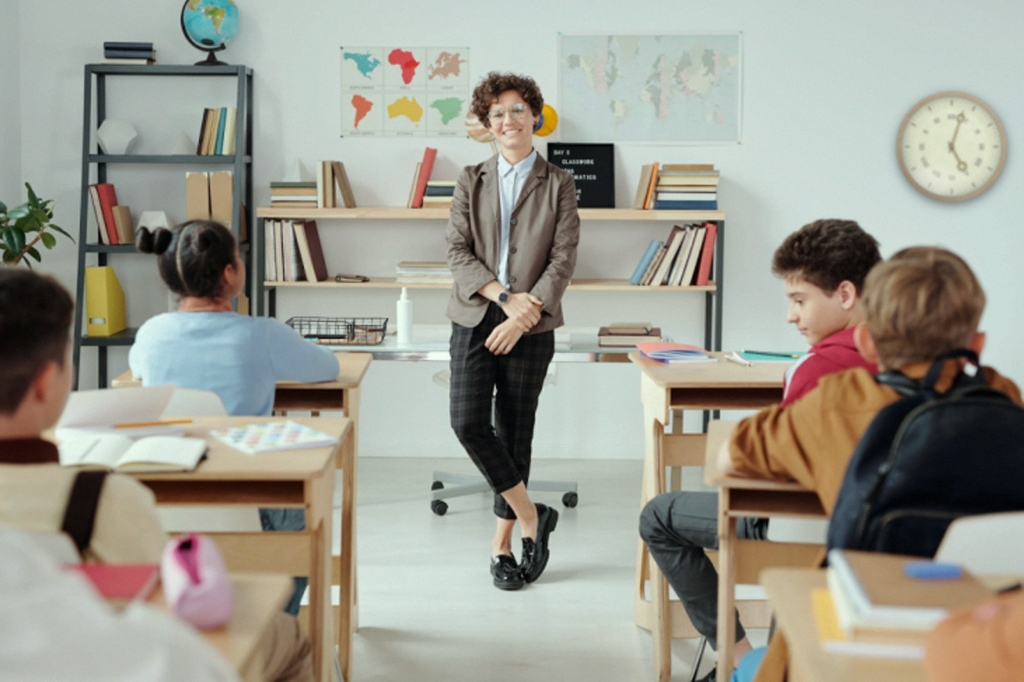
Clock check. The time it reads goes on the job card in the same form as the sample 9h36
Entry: 5h03
